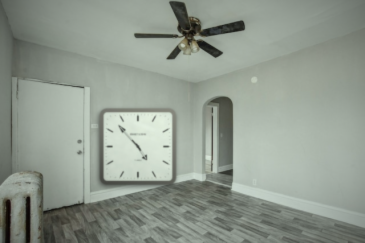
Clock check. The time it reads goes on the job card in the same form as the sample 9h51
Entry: 4h53
